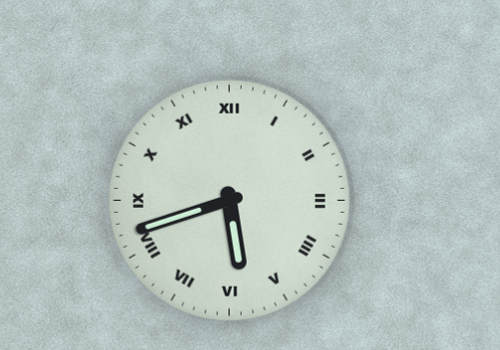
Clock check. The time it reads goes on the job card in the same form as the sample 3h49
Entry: 5h42
